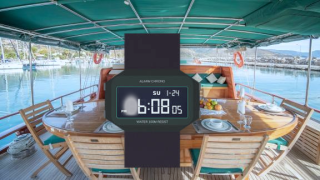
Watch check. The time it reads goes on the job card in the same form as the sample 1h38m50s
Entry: 6h08m05s
